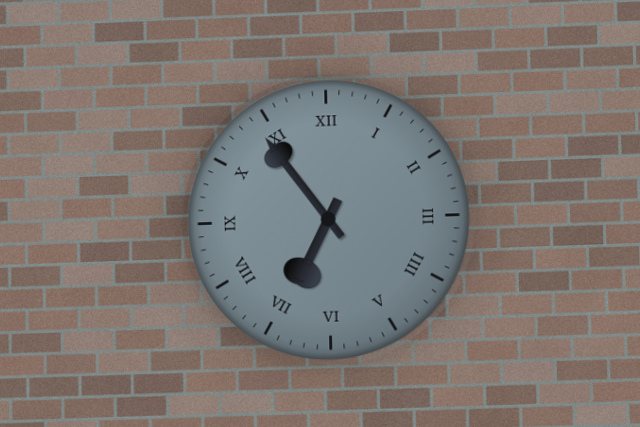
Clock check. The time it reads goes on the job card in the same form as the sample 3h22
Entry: 6h54
